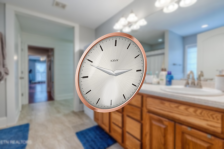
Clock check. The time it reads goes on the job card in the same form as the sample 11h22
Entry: 2h49
